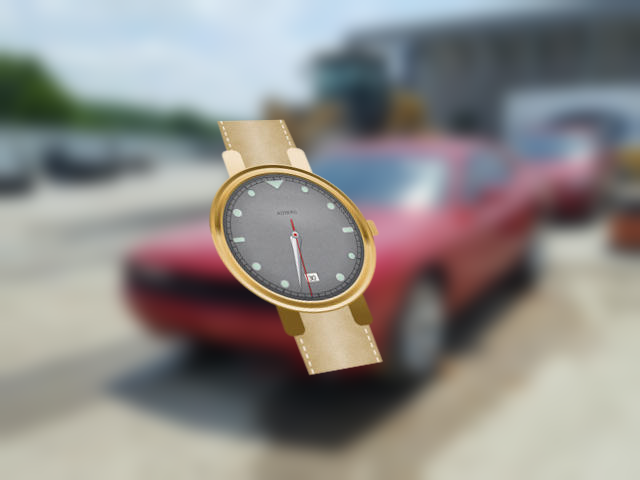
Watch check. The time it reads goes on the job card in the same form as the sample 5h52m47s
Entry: 6h32m31s
